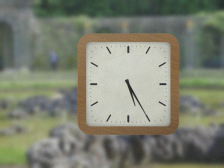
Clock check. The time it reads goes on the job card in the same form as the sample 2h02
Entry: 5h25
